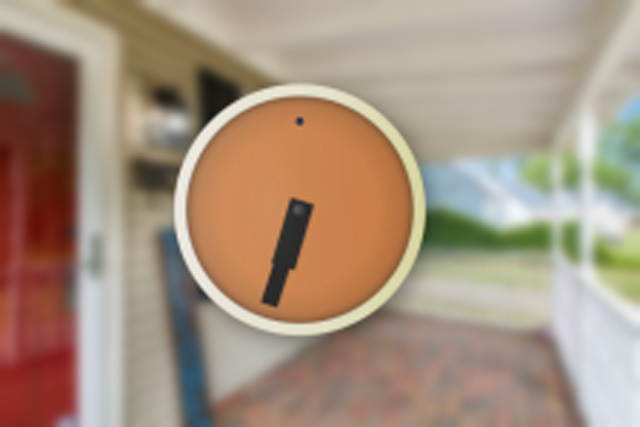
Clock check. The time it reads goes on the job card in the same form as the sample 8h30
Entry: 6h33
